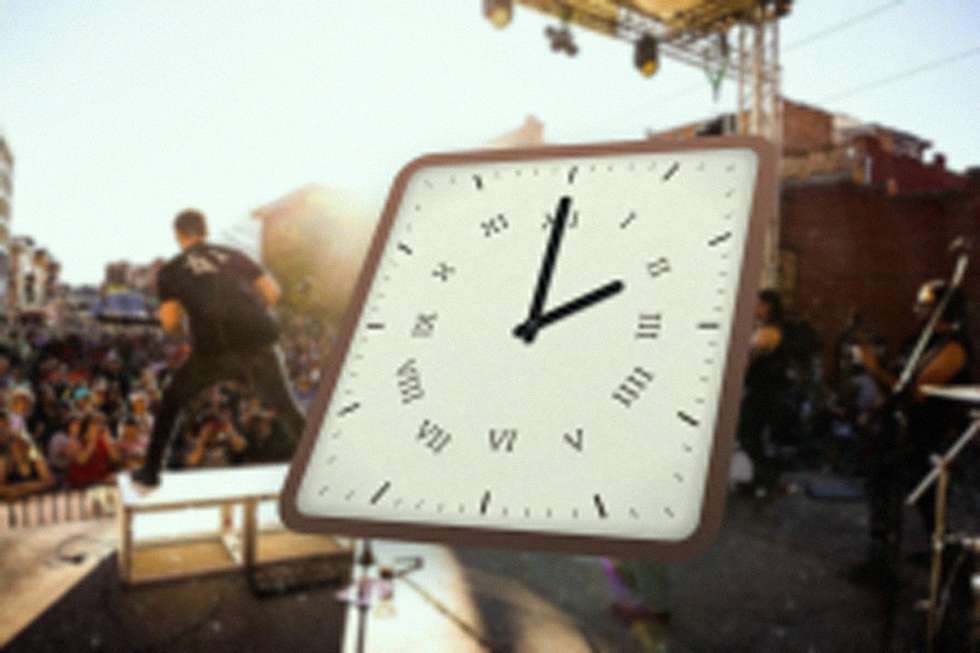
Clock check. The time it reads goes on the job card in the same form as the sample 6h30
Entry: 2h00
